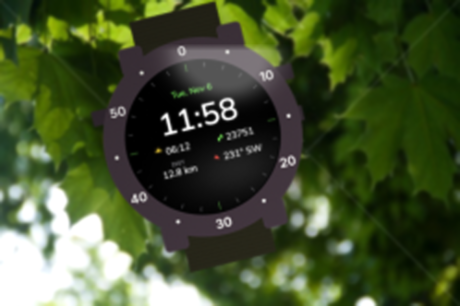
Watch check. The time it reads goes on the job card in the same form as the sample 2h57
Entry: 11h58
